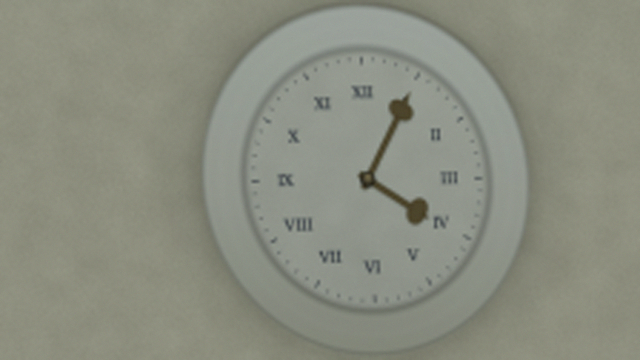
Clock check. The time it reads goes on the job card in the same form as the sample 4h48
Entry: 4h05
